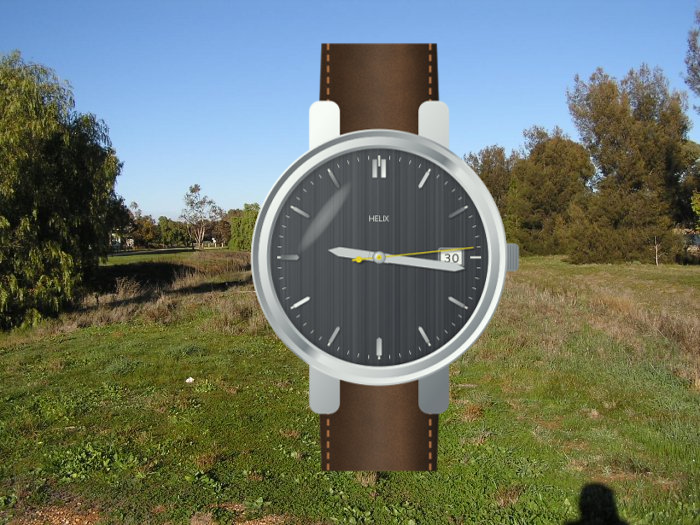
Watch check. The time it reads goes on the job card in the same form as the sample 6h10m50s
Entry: 9h16m14s
